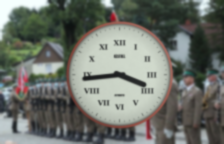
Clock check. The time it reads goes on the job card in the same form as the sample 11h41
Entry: 3h44
